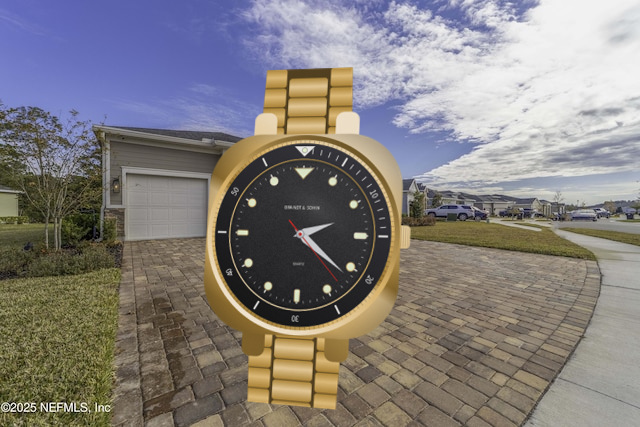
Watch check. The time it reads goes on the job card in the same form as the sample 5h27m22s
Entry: 2h21m23s
